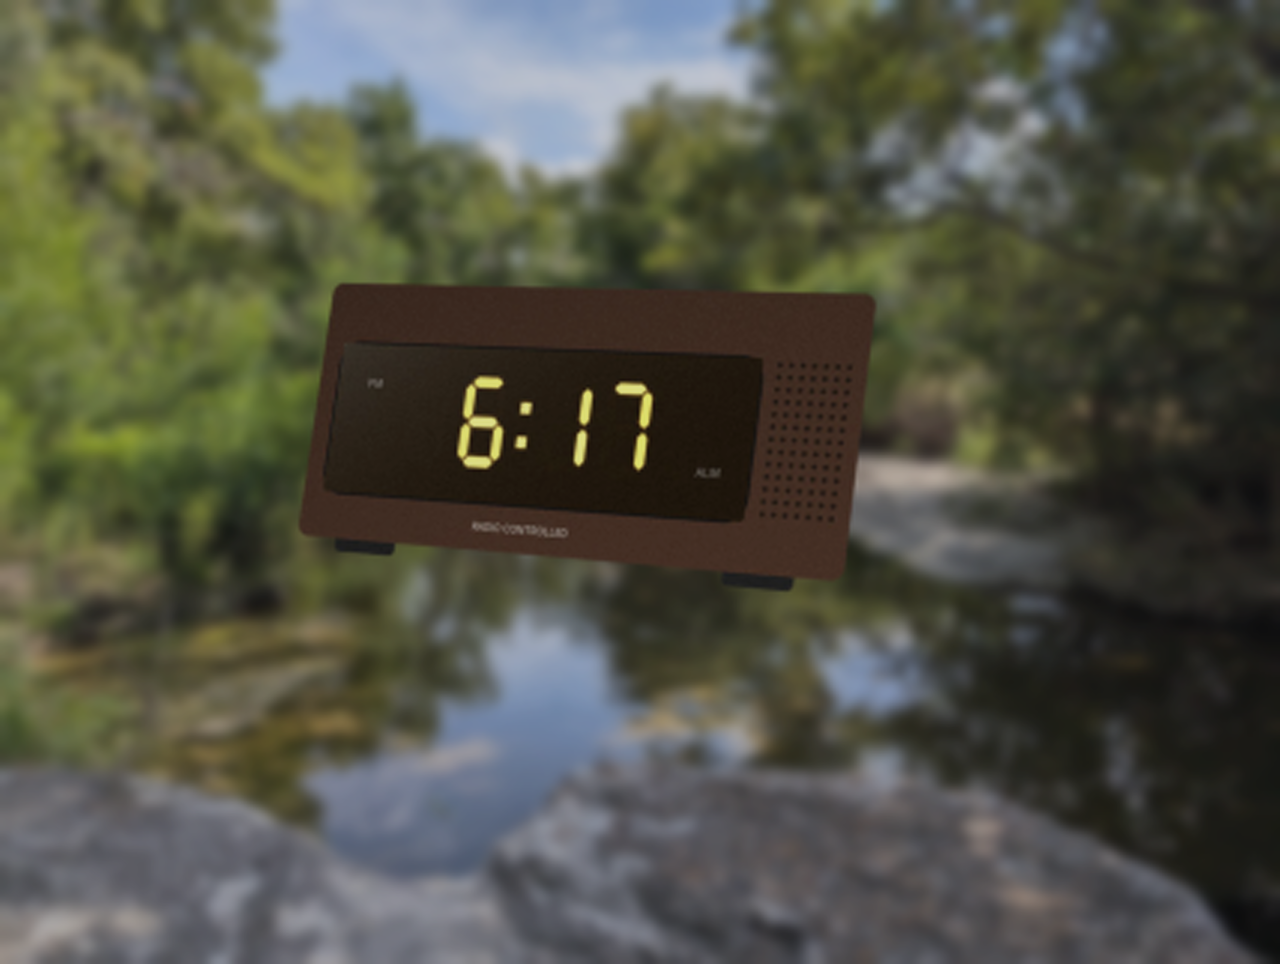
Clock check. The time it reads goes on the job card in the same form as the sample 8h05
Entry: 6h17
